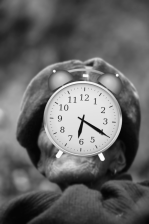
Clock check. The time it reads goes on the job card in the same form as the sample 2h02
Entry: 6h20
